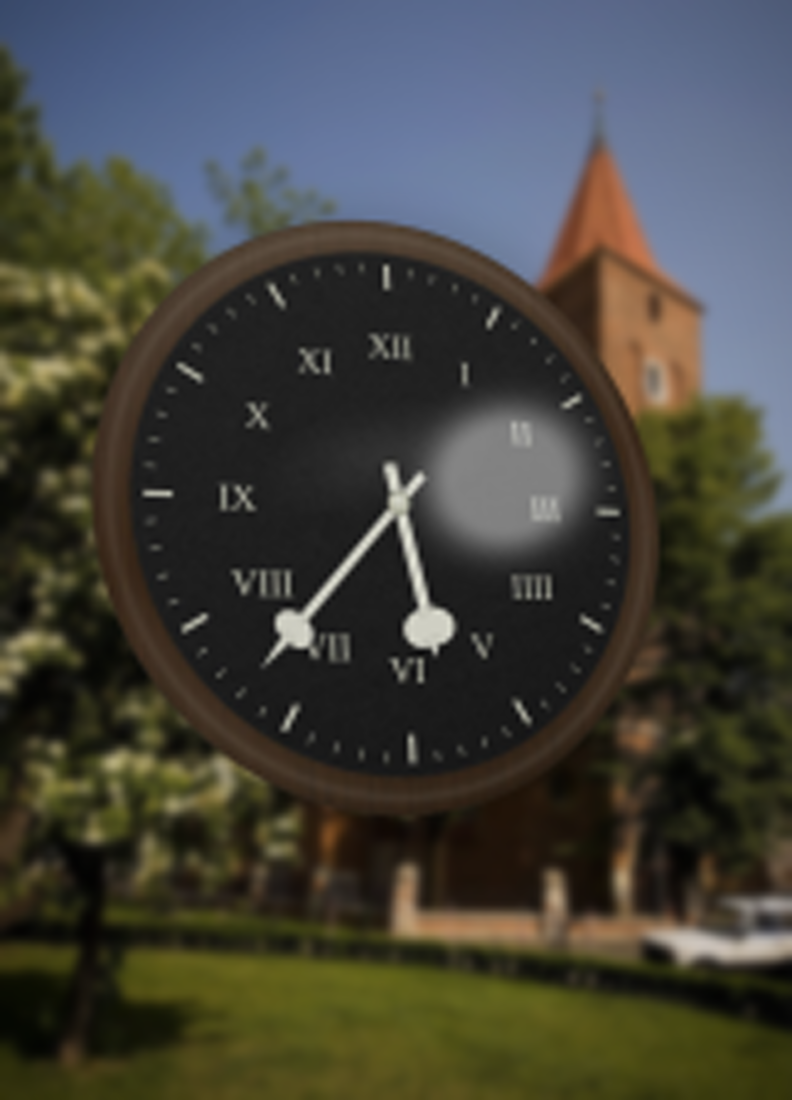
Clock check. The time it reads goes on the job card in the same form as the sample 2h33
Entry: 5h37
